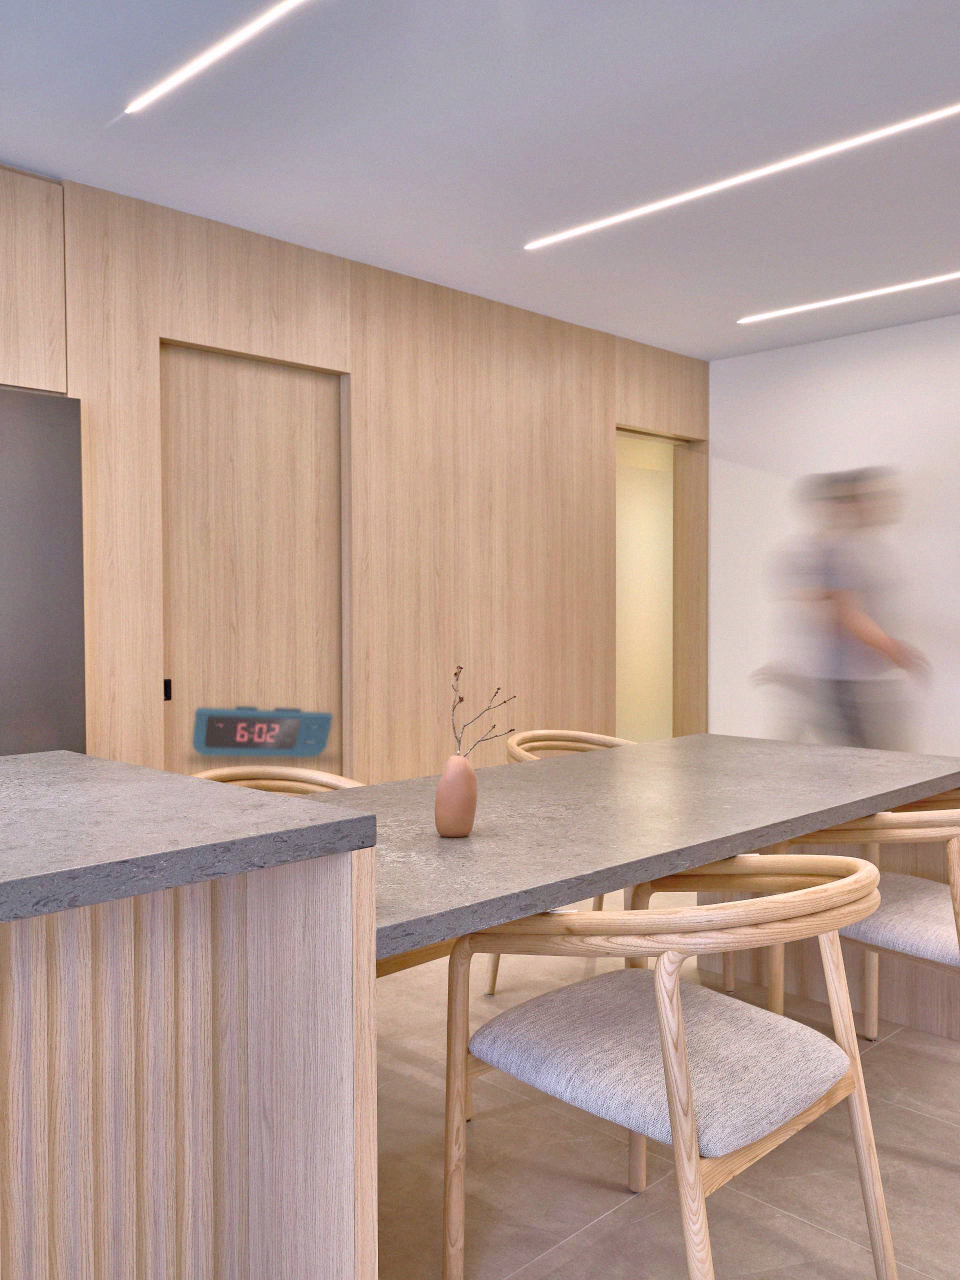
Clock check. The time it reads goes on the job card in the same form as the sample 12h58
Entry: 6h02
